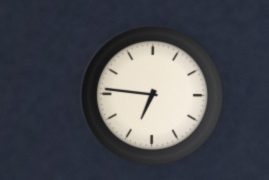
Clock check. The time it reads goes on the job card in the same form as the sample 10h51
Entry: 6h46
